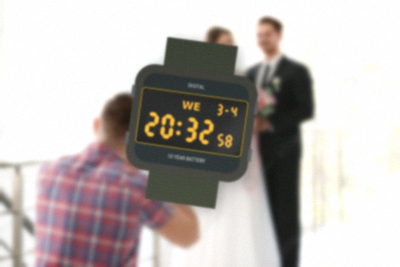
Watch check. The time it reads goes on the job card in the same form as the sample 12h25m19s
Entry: 20h32m58s
